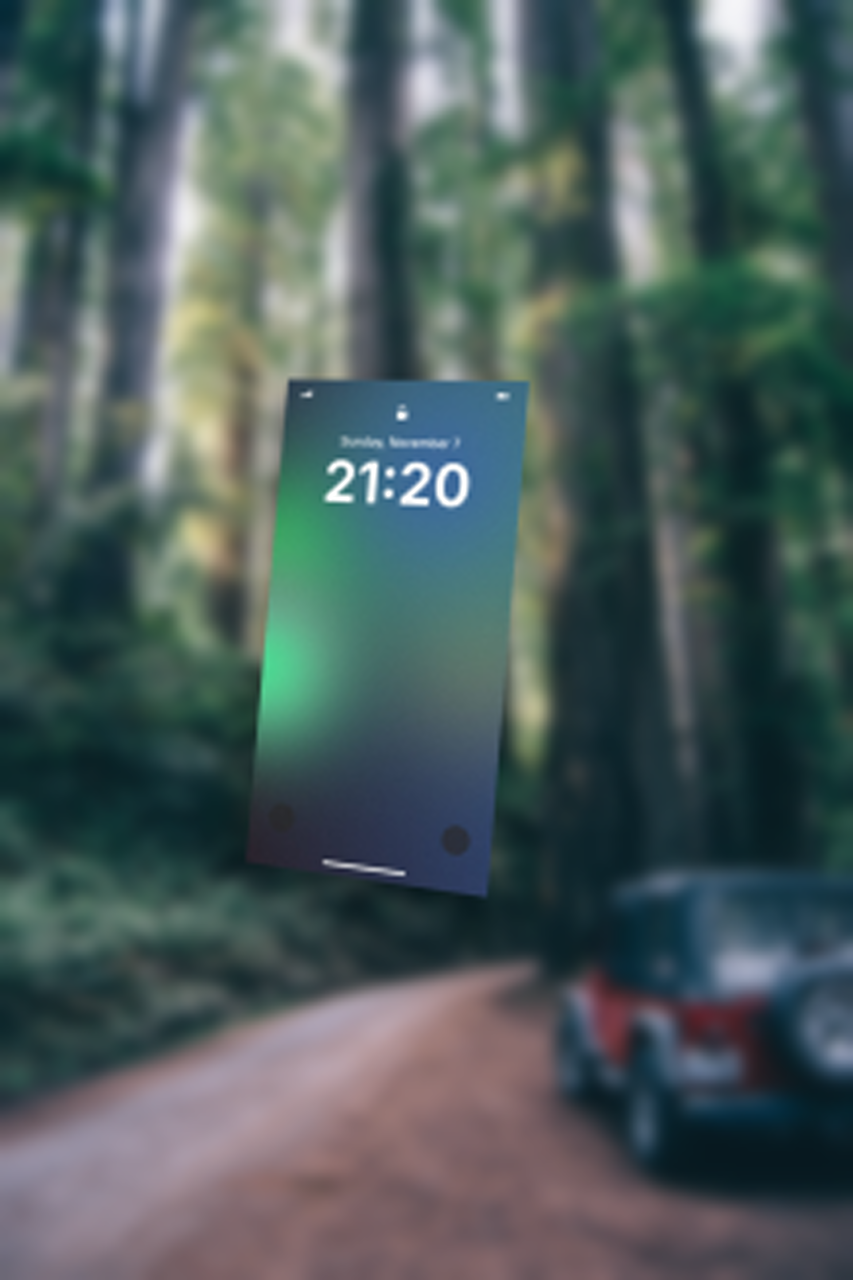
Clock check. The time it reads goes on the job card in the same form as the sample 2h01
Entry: 21h20
